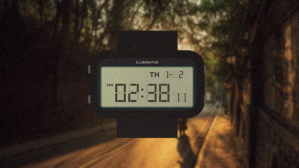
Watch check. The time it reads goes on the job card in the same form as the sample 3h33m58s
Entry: 2h38m11s
